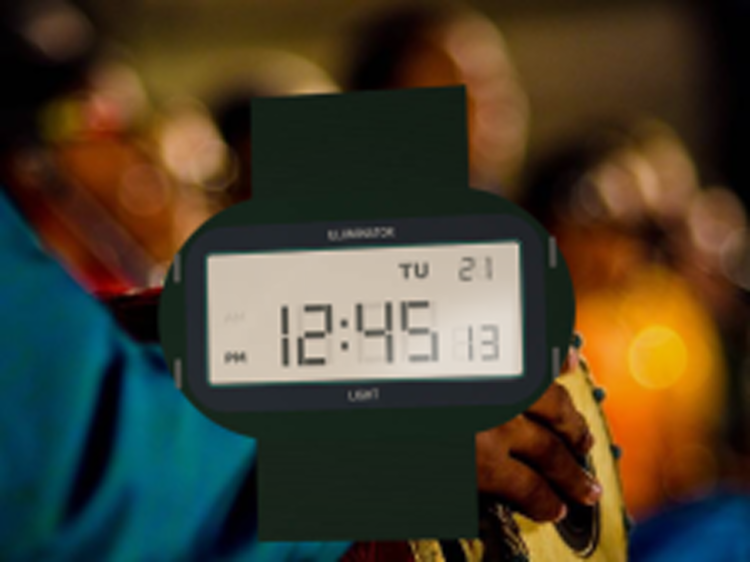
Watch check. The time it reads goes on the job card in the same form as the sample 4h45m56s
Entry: 12h45m13s
